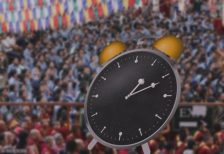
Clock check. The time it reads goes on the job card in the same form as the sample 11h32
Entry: 1h11
